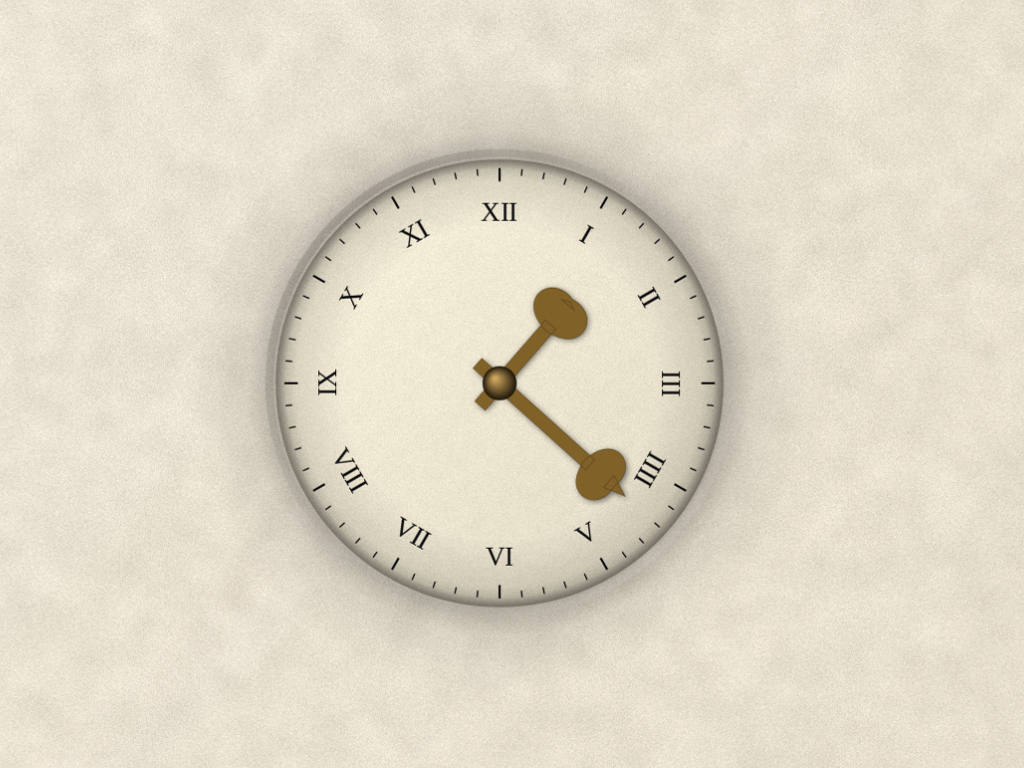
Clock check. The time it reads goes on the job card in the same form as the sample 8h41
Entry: 1h22
